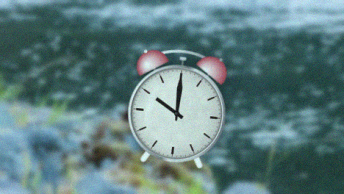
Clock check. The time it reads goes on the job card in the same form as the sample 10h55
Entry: 10h00
